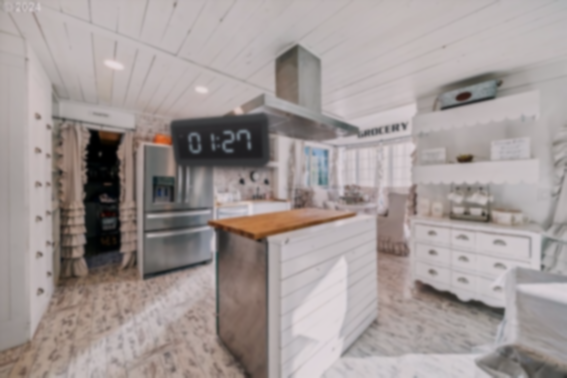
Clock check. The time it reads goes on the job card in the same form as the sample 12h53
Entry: 1h27
